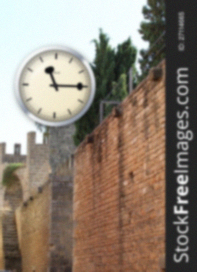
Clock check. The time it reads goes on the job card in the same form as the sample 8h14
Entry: 11h15
